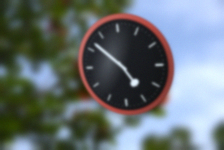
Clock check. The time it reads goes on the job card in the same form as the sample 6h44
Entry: 4h52
